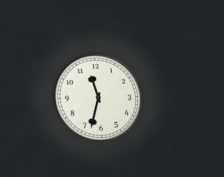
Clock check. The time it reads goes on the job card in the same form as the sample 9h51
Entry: 11h33
